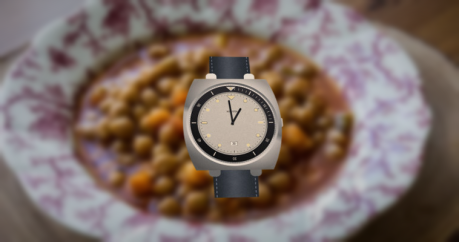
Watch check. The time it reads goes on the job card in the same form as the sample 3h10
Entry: 12h59
